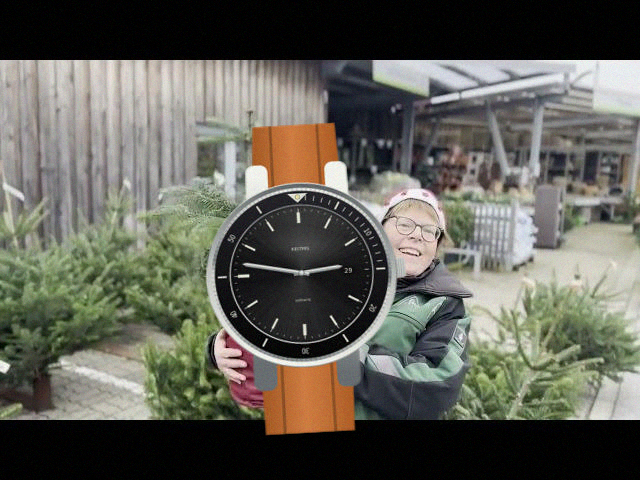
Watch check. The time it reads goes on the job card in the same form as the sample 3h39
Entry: 2h47
